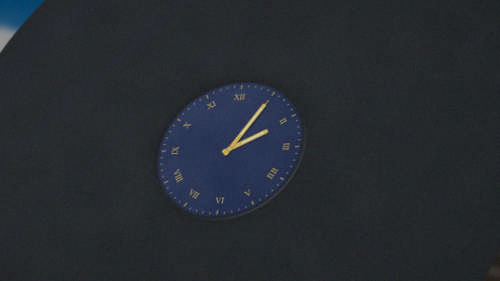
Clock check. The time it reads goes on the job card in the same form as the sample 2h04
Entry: 2h05
